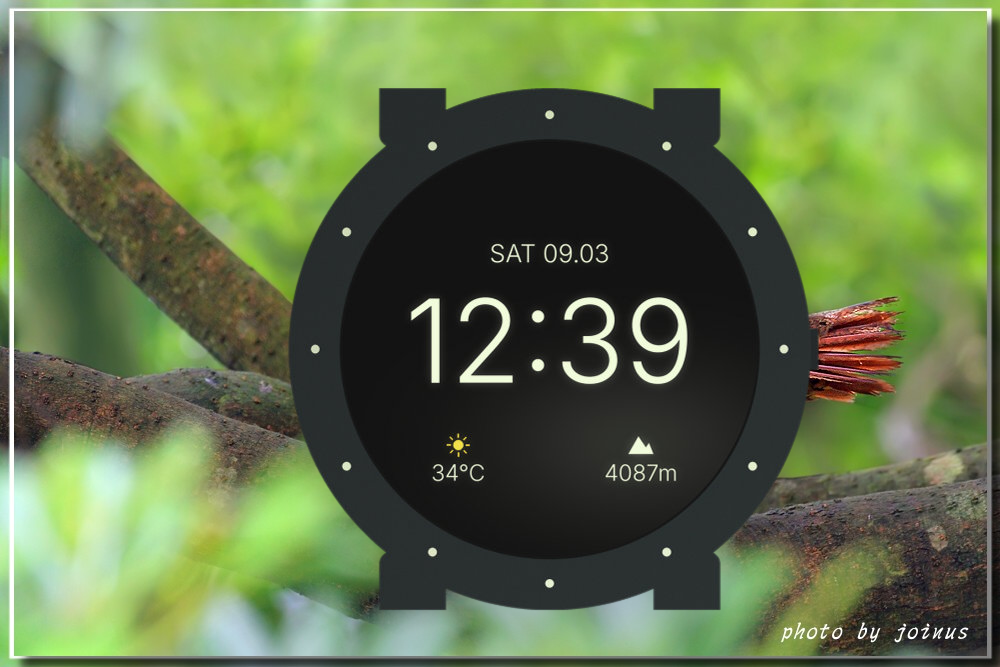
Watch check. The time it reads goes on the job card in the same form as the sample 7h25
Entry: 12h39
